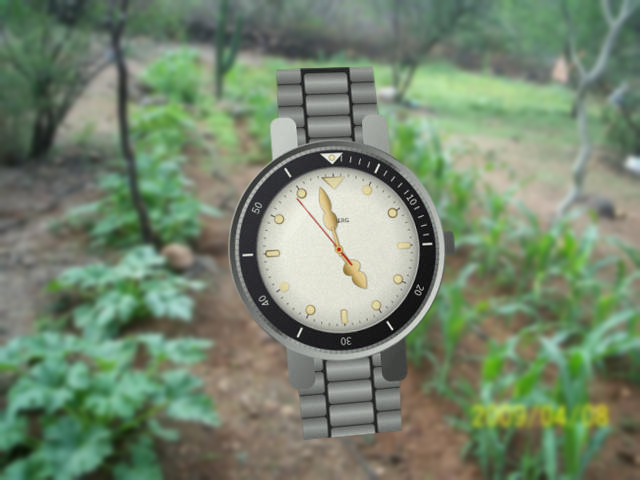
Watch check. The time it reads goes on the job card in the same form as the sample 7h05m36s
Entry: 4h57m54s
